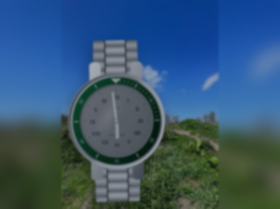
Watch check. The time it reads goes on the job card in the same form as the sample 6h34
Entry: 5h59
